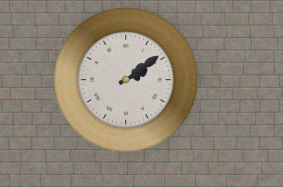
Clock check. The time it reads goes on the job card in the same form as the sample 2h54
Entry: 2h09
